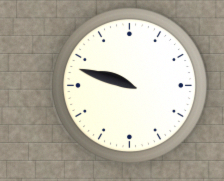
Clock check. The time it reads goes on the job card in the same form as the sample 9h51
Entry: 9h48
